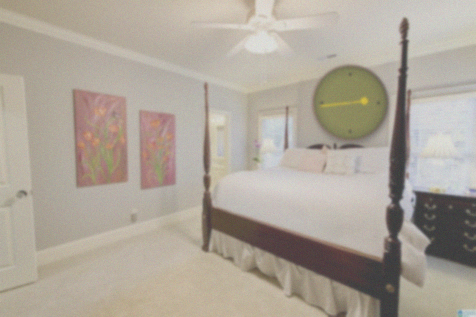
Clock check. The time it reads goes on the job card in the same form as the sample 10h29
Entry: 2h44
